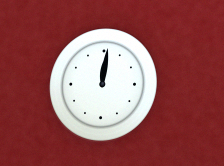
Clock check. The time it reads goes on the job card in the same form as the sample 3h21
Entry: 12h01
